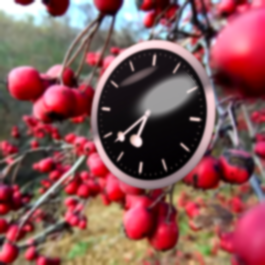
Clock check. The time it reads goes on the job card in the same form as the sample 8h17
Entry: 6h38
